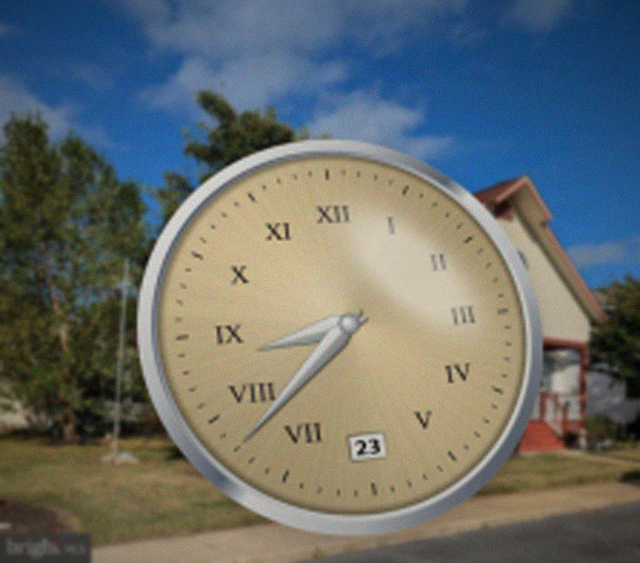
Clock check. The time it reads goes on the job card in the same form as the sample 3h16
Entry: 8h38
